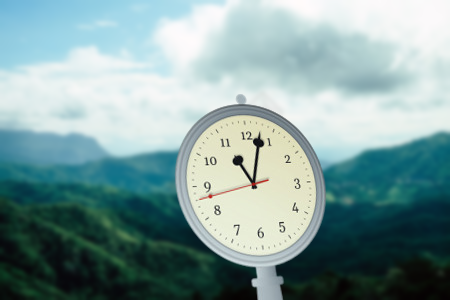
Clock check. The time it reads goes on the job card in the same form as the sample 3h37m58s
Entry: 11h02m43s
